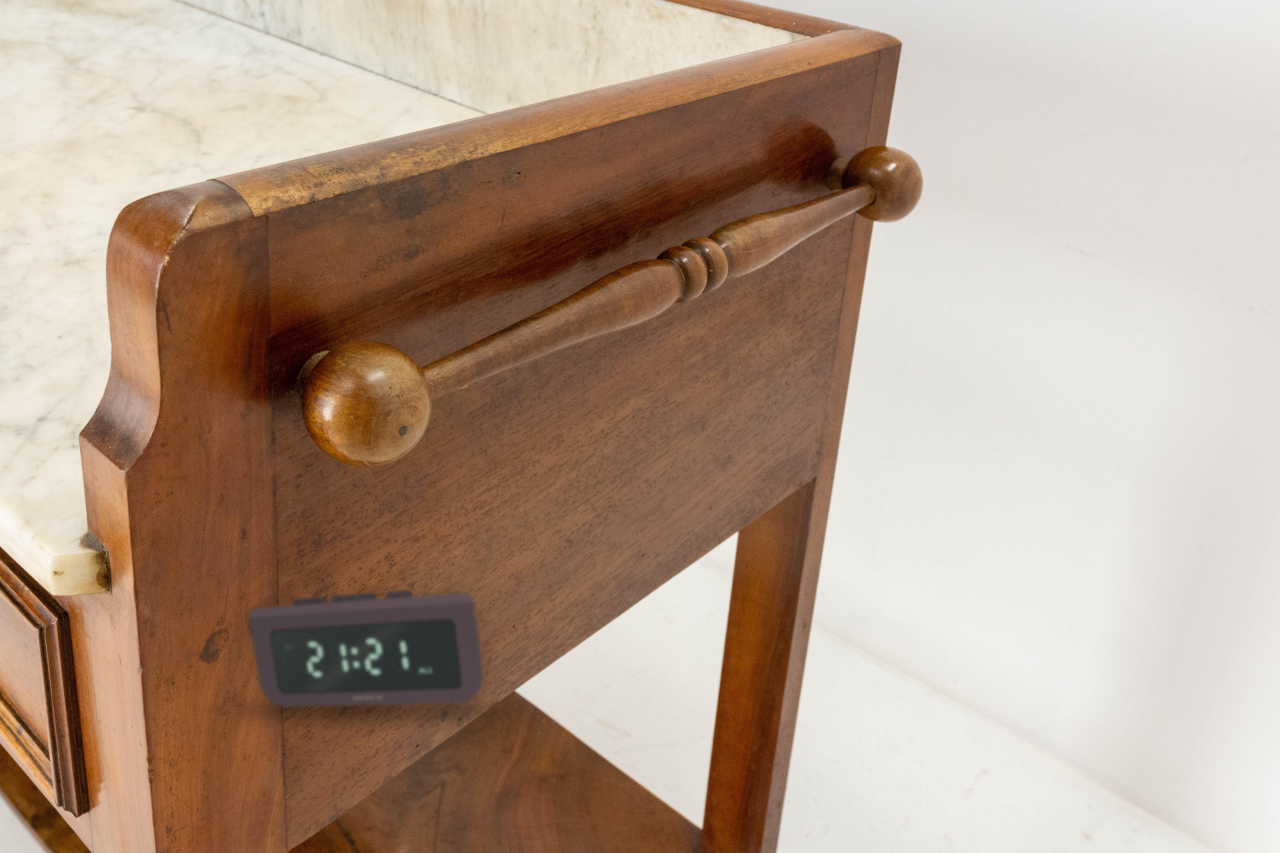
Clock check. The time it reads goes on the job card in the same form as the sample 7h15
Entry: 21h21
